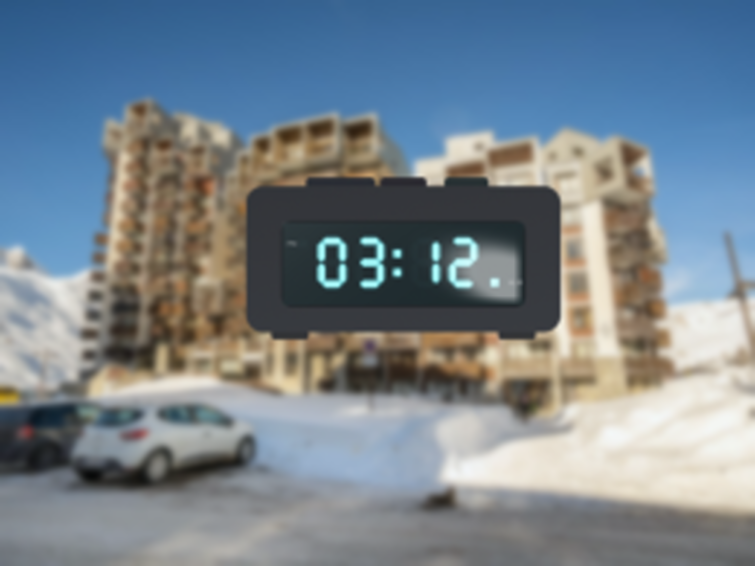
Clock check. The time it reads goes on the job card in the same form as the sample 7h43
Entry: 3h12
